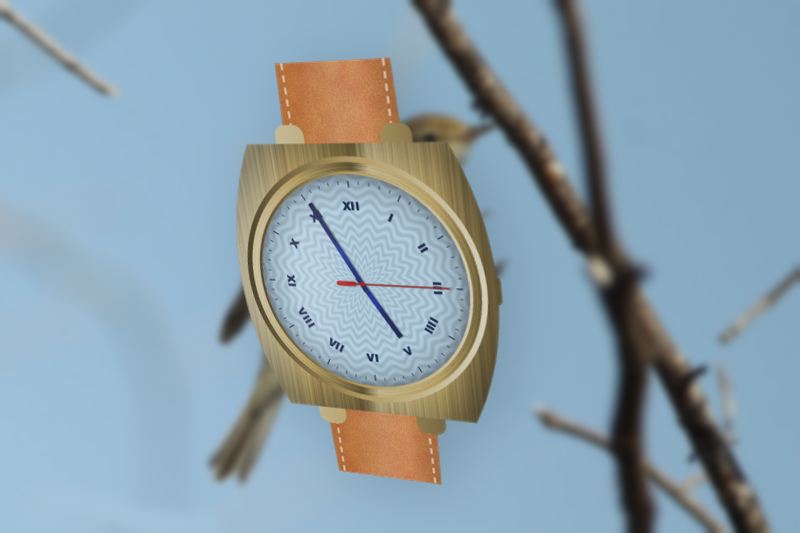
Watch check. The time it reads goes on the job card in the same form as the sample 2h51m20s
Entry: 4h55m15s
